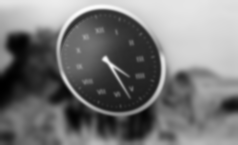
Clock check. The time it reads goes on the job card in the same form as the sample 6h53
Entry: 4h27
